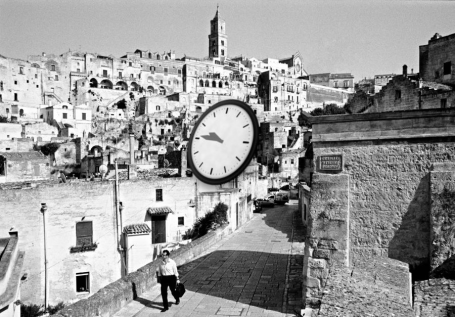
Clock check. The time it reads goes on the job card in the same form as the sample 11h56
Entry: 9h46
